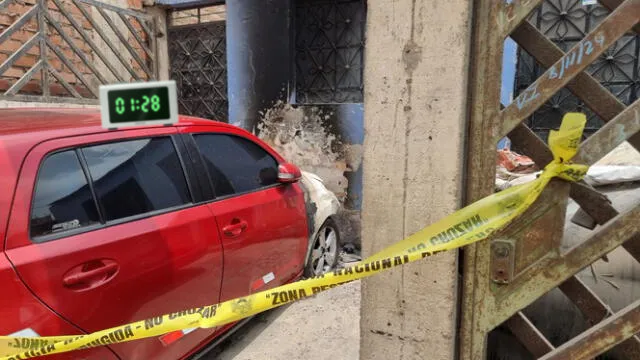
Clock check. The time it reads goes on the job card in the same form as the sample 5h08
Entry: 1h28
